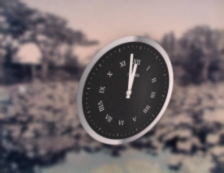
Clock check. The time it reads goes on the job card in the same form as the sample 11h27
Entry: 11h58
